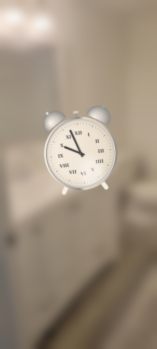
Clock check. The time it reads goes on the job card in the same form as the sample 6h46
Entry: 9h57
